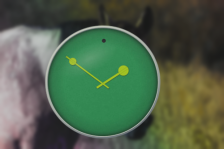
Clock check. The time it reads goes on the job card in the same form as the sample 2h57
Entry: 1h51
